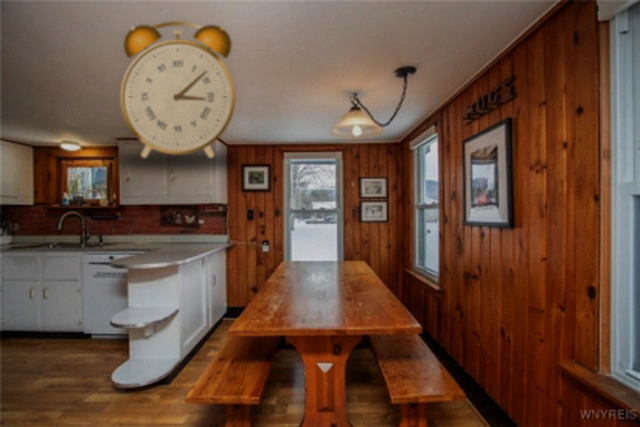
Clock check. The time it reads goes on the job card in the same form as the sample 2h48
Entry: 3h08
